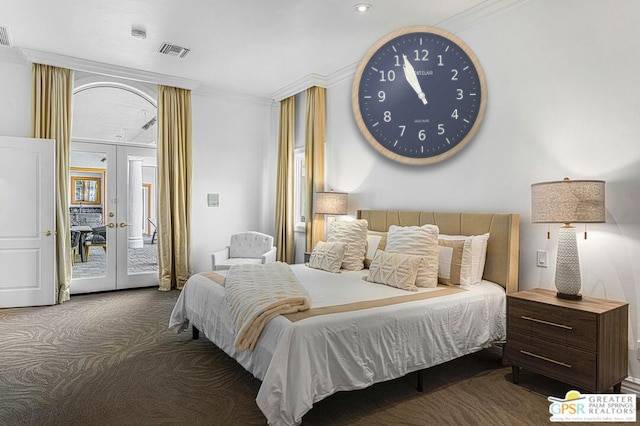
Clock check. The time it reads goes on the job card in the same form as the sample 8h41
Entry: 10h56
